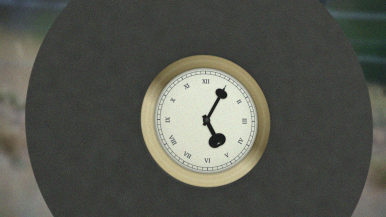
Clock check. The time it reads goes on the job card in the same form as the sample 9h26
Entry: 5h05
